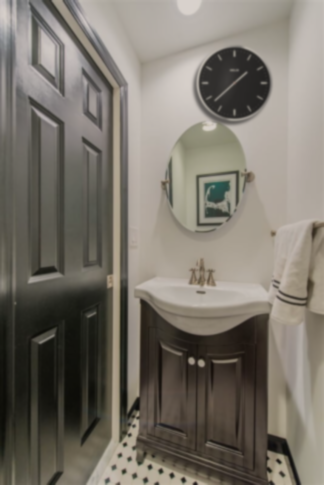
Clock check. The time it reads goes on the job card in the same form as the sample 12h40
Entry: 1h38
